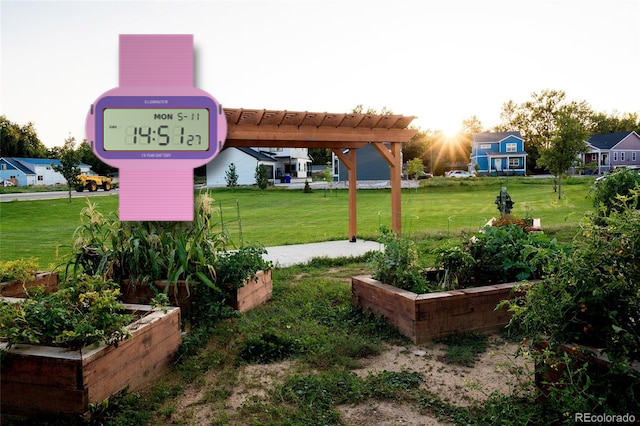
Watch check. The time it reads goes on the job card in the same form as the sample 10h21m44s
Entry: 14h51m27s
